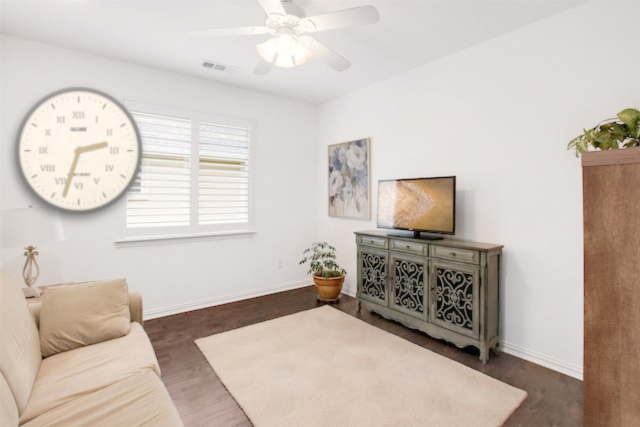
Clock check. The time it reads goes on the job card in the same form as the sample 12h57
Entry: 2h33
